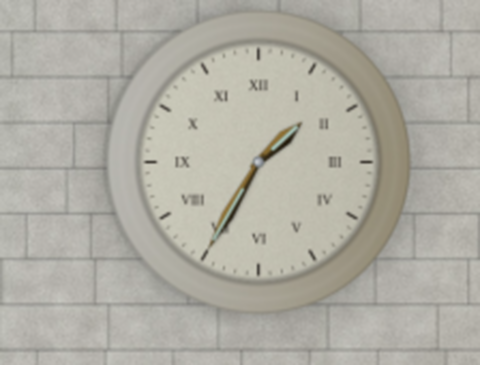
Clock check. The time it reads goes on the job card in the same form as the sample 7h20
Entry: 1h35
